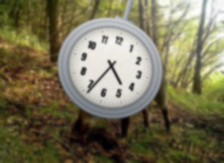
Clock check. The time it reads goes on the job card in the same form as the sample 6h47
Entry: 4h34
